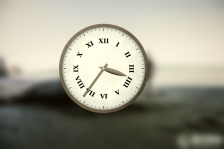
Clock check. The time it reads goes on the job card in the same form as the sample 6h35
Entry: 3h36
